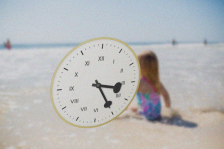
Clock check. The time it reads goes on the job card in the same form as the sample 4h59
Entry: 3h25
